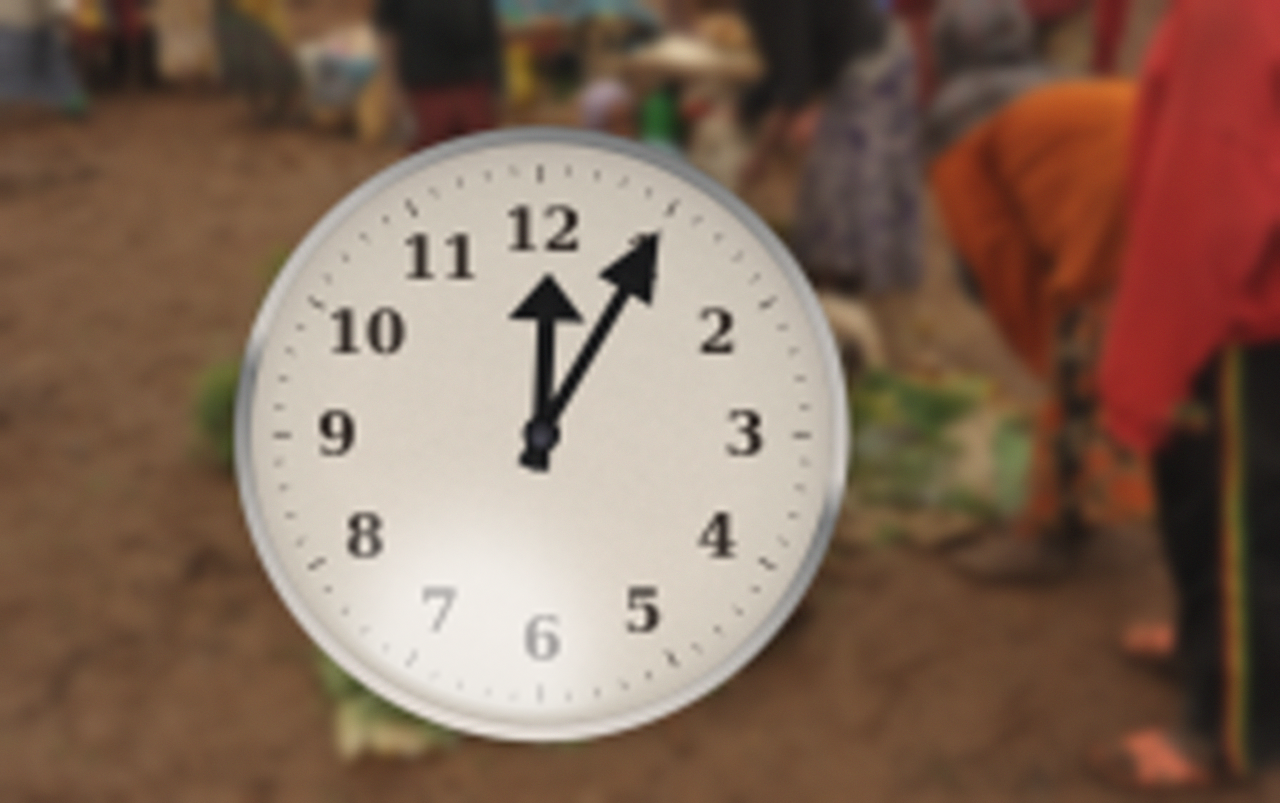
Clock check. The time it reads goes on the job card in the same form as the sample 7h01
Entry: 12h05
